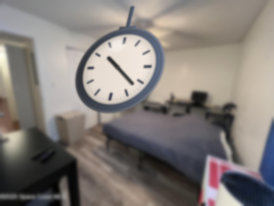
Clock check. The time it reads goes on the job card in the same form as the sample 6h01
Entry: 10h22
